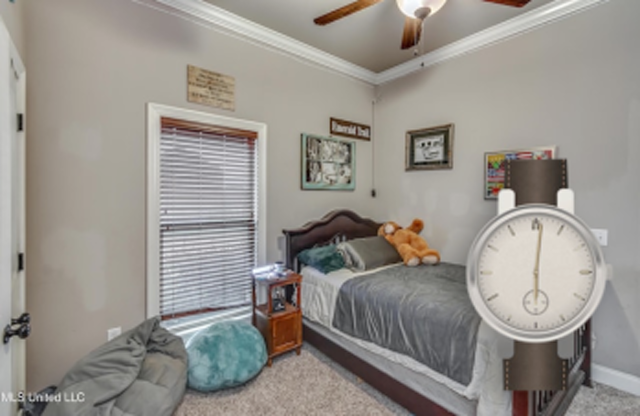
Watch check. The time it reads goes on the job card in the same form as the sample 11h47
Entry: 6h01
